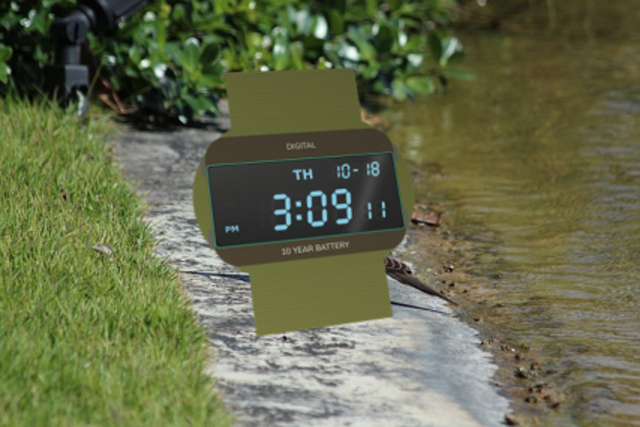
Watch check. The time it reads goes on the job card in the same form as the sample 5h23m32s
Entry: 3h09m11s
